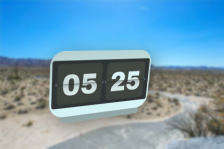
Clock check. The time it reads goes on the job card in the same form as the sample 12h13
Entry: 5h25
